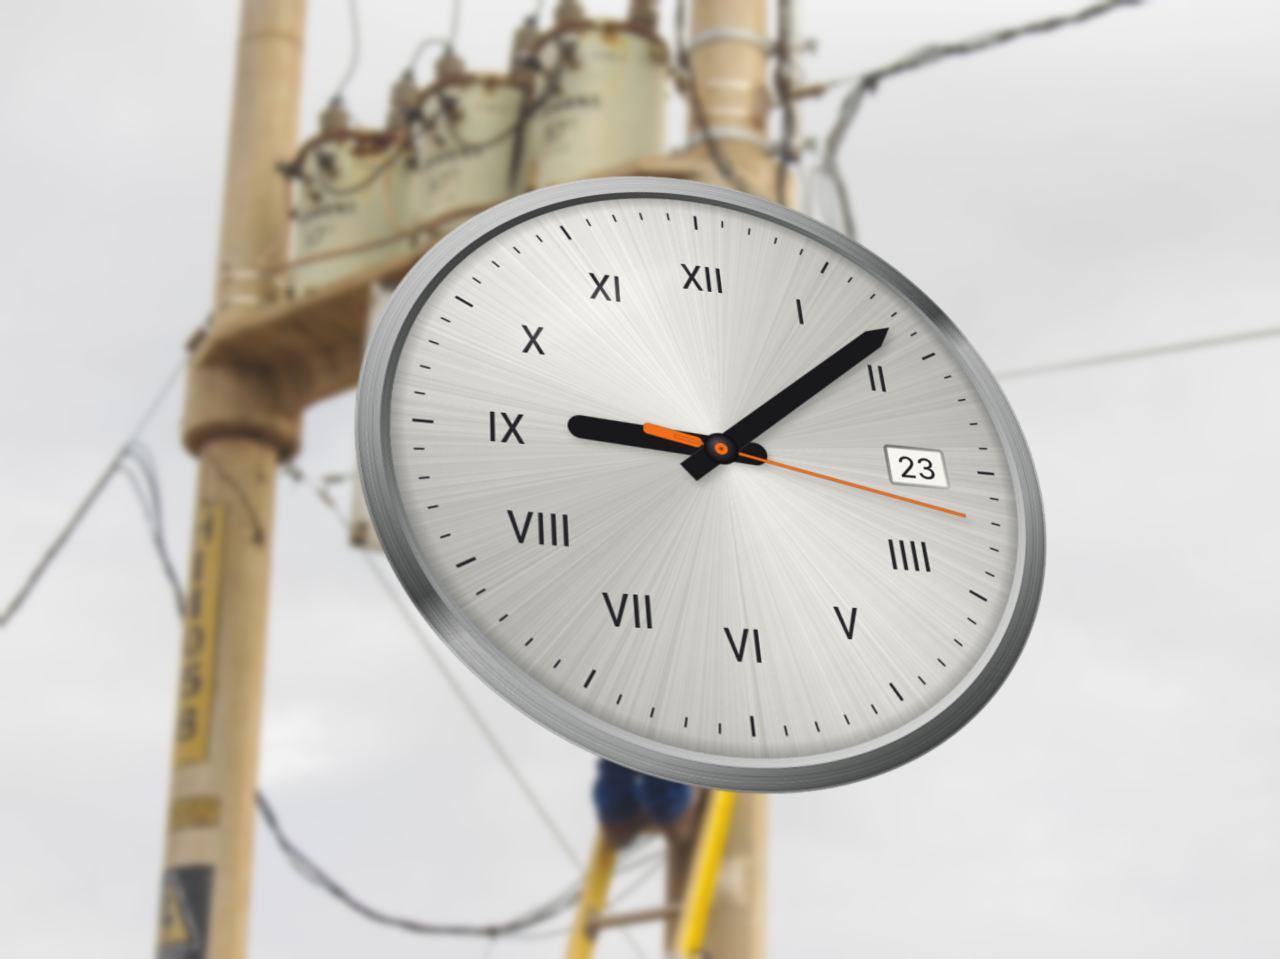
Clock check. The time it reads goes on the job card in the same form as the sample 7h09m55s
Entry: 9h08m17s
